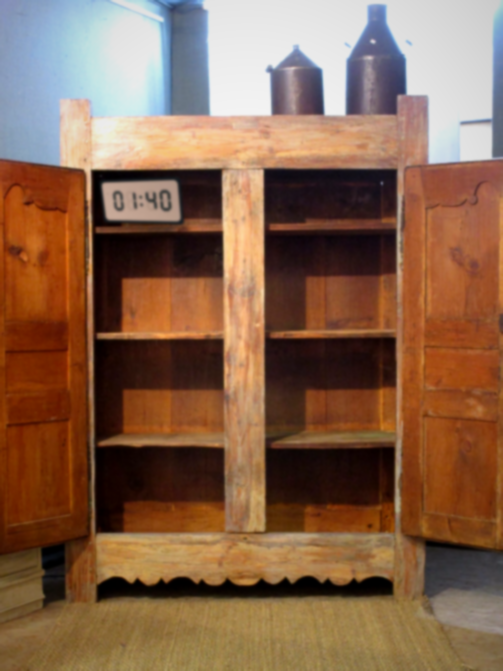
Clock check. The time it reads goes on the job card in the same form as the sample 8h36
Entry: 1h40
